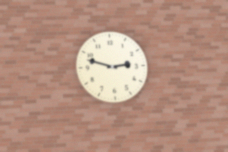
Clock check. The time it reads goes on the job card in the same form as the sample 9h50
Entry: 2h48
